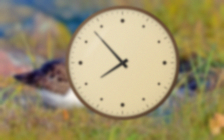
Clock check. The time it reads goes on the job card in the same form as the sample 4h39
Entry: 7h53
